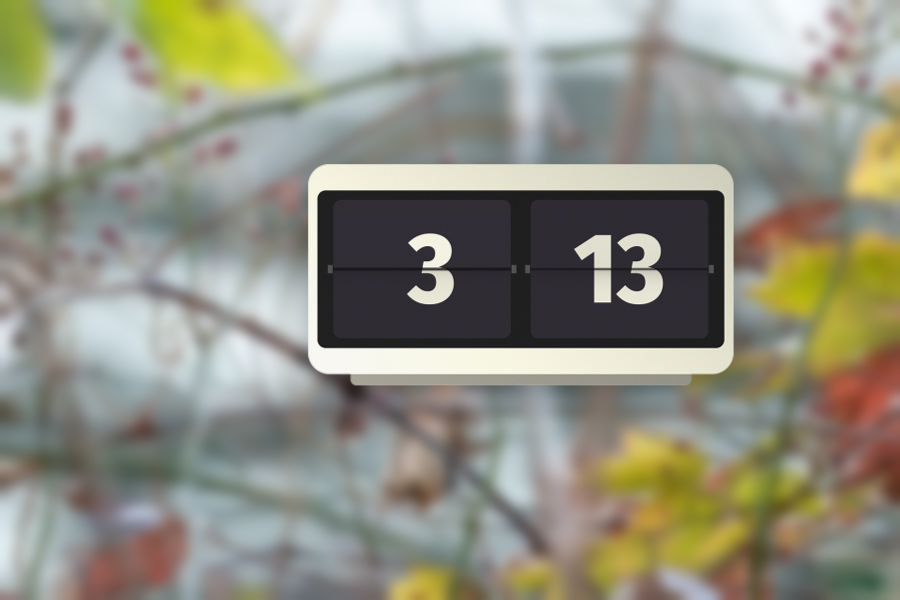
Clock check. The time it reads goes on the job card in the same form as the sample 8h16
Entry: 3h13
